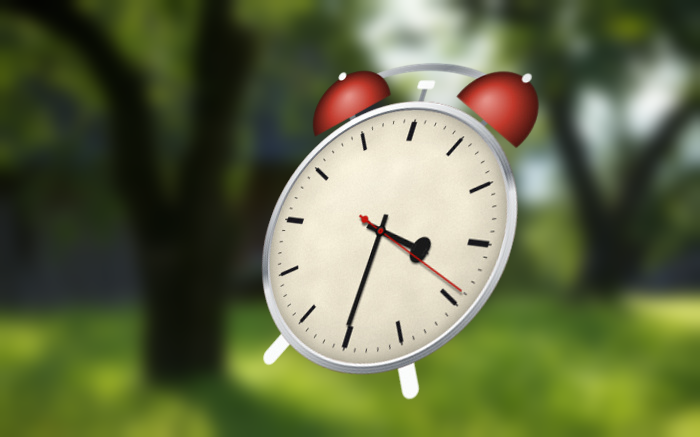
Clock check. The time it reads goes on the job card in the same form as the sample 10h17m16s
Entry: 3h30m19s
